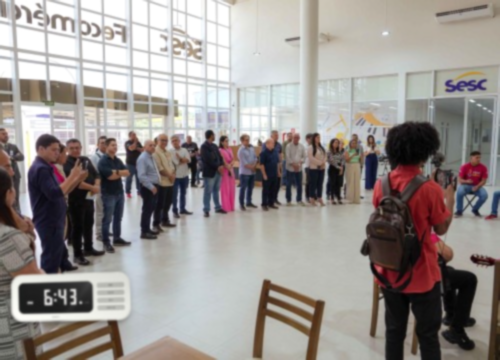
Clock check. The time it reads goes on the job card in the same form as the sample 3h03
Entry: 6h43
